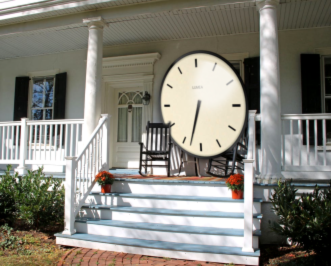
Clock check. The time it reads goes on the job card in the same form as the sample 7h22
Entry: 6h33
